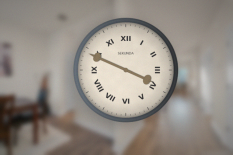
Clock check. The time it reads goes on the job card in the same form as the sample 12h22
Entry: 3h49
